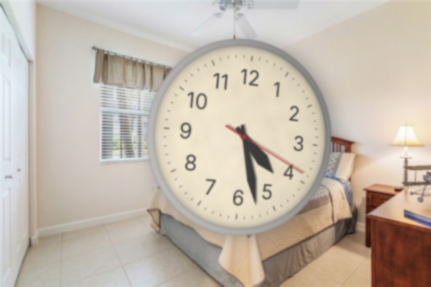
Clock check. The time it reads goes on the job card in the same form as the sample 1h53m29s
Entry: 4h27m19s
